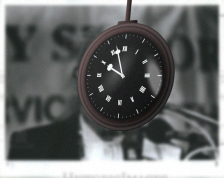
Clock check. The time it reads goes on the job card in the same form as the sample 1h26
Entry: 9h57
